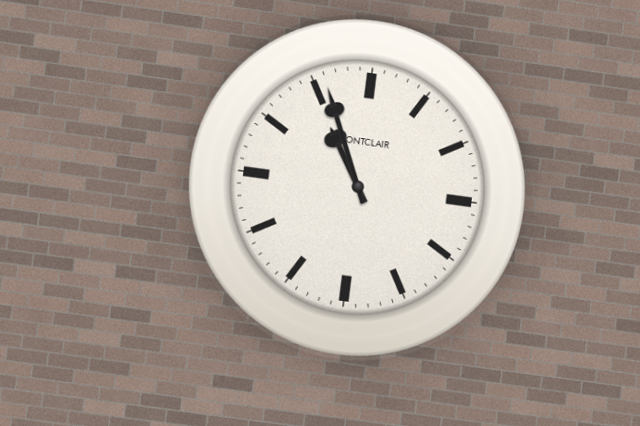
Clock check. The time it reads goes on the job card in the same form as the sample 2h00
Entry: 10h56
